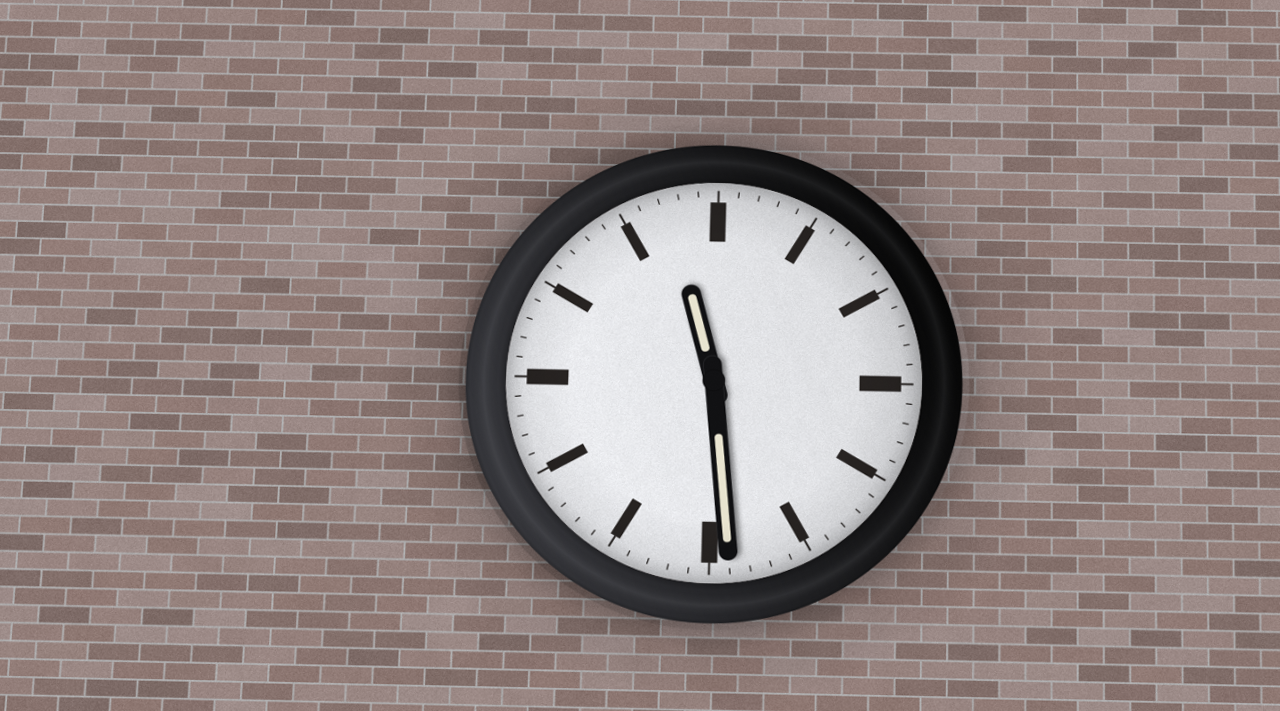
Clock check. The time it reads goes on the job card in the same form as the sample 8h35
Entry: 11h29
